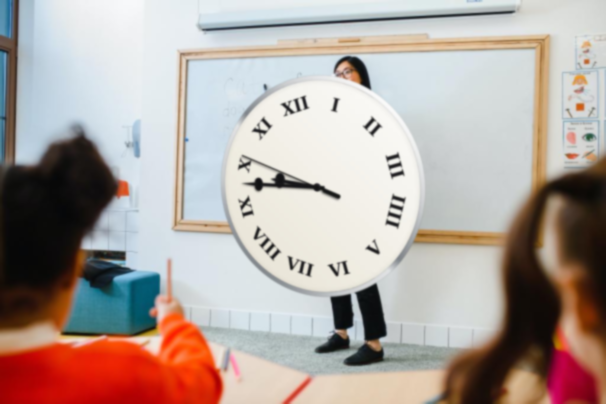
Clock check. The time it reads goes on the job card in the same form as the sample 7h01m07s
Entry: 9h47m51s
